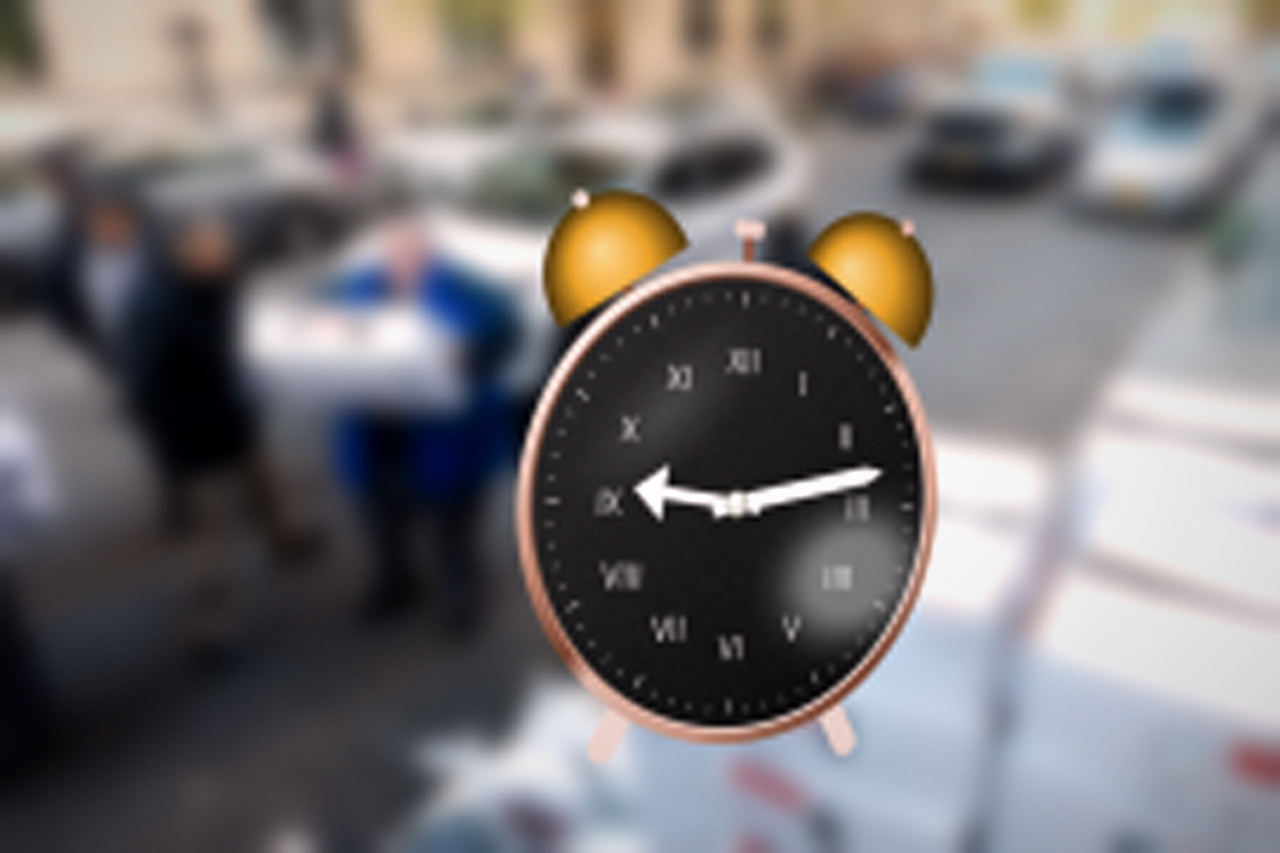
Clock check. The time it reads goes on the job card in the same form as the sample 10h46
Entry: 9h13
